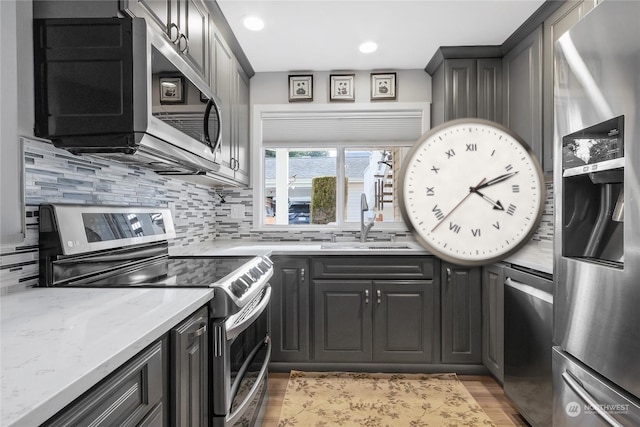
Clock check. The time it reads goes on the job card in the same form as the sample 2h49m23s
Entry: 4h11m38s
